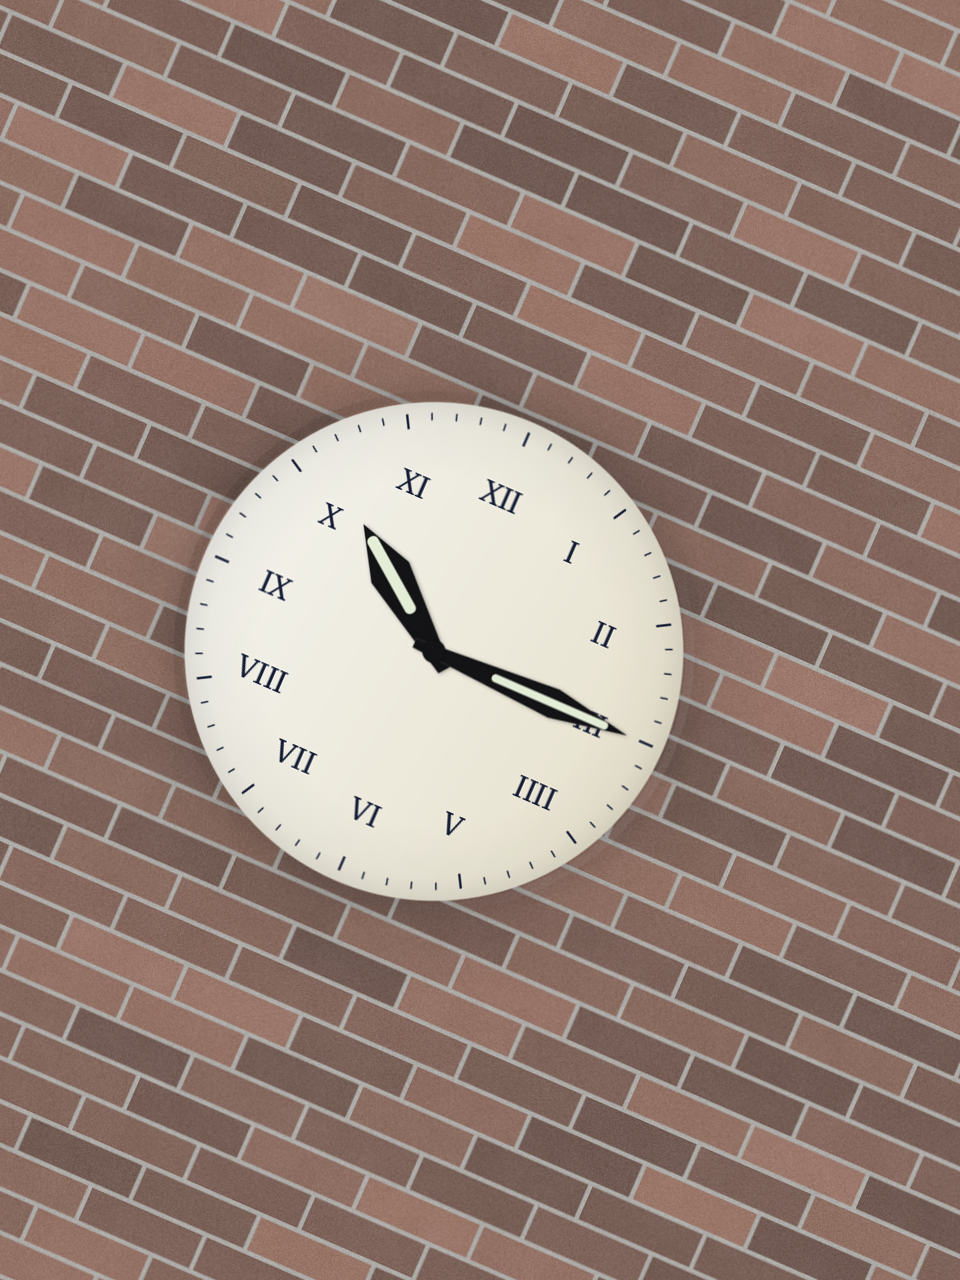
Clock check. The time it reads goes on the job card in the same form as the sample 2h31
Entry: 10h15
